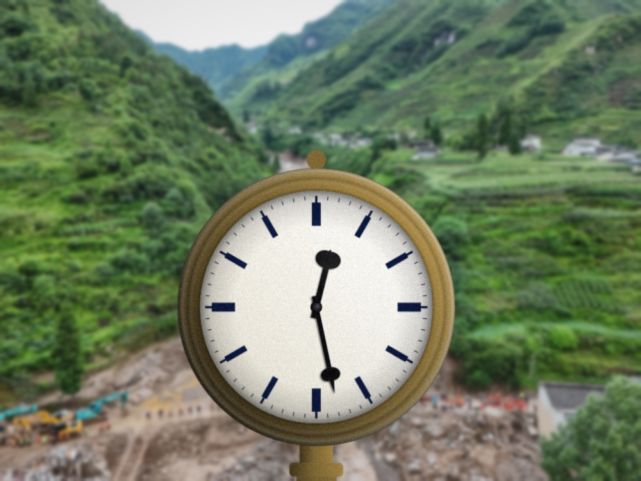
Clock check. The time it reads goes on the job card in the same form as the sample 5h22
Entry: 12h28
